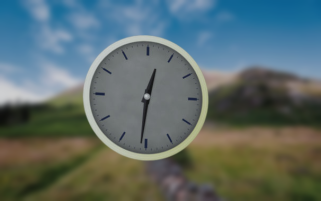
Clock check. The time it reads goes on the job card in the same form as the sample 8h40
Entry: 12h31
